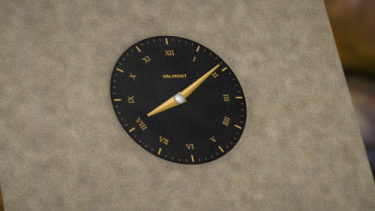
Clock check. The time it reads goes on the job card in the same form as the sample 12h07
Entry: 8h09
